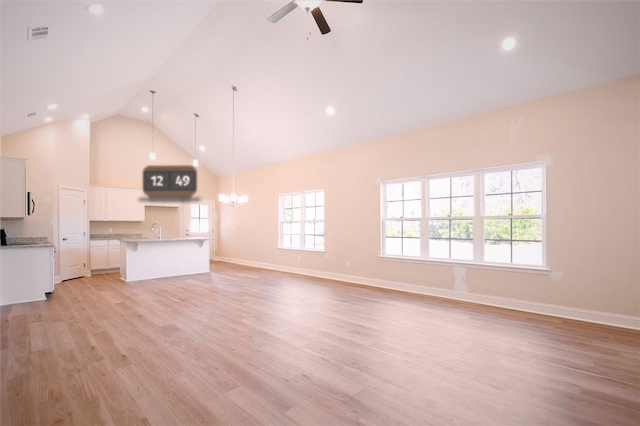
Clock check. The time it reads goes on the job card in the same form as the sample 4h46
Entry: 12h49
